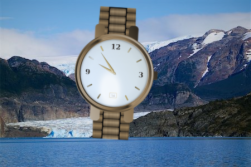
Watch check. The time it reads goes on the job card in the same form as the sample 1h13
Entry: 9h54
